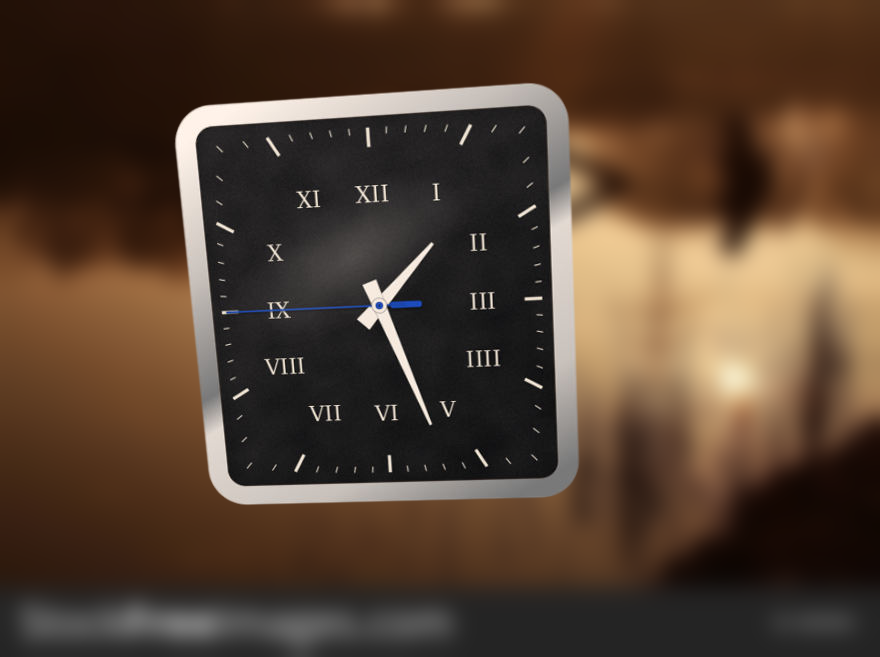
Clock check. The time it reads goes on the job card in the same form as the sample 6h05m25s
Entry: 1h26m45s
